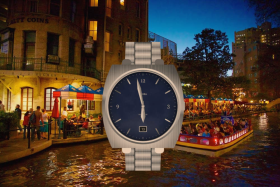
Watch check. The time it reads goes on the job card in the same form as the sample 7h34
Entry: 5h58
